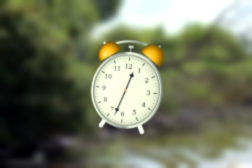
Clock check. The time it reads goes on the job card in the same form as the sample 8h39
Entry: 12h33
